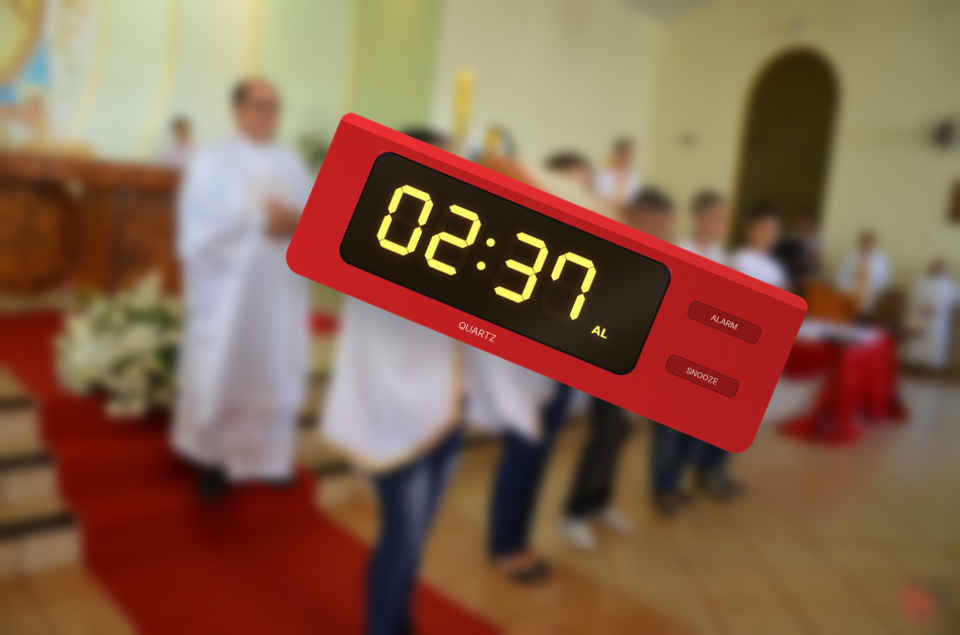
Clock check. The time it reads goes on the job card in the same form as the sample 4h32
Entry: 2h37
